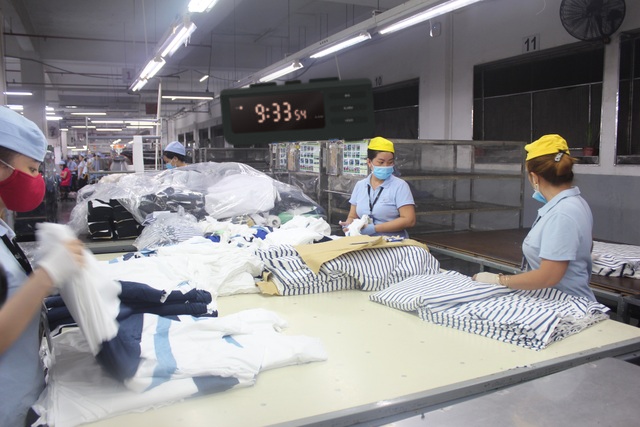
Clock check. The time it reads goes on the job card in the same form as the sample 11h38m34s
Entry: 9h33m54s
